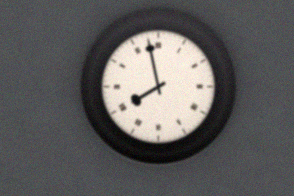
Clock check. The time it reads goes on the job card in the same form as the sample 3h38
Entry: 7h58
